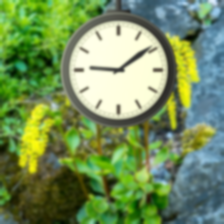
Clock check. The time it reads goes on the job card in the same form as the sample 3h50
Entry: 9h09
